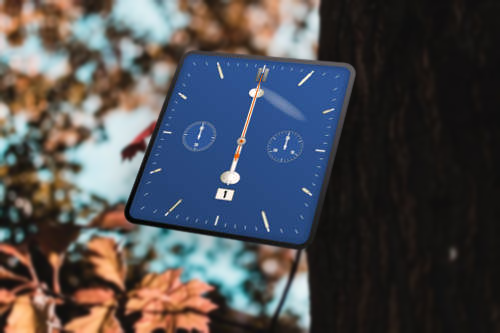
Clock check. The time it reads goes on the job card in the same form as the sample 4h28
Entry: 6h00
